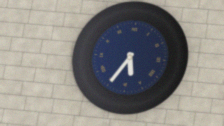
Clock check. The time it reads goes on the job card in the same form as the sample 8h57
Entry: 5h35
